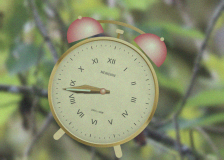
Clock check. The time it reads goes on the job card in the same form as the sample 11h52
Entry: 8h43
